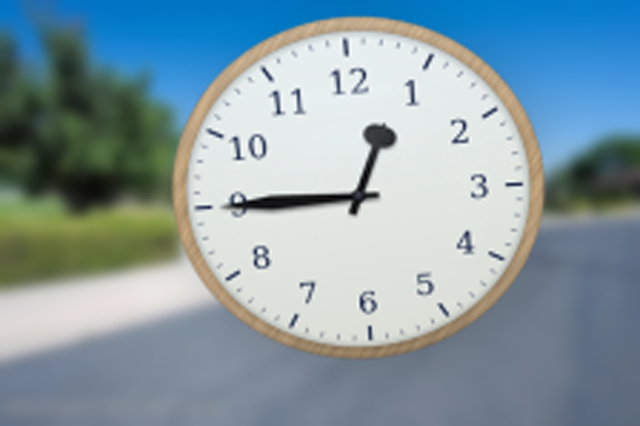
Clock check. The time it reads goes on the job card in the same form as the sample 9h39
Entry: 12h45
